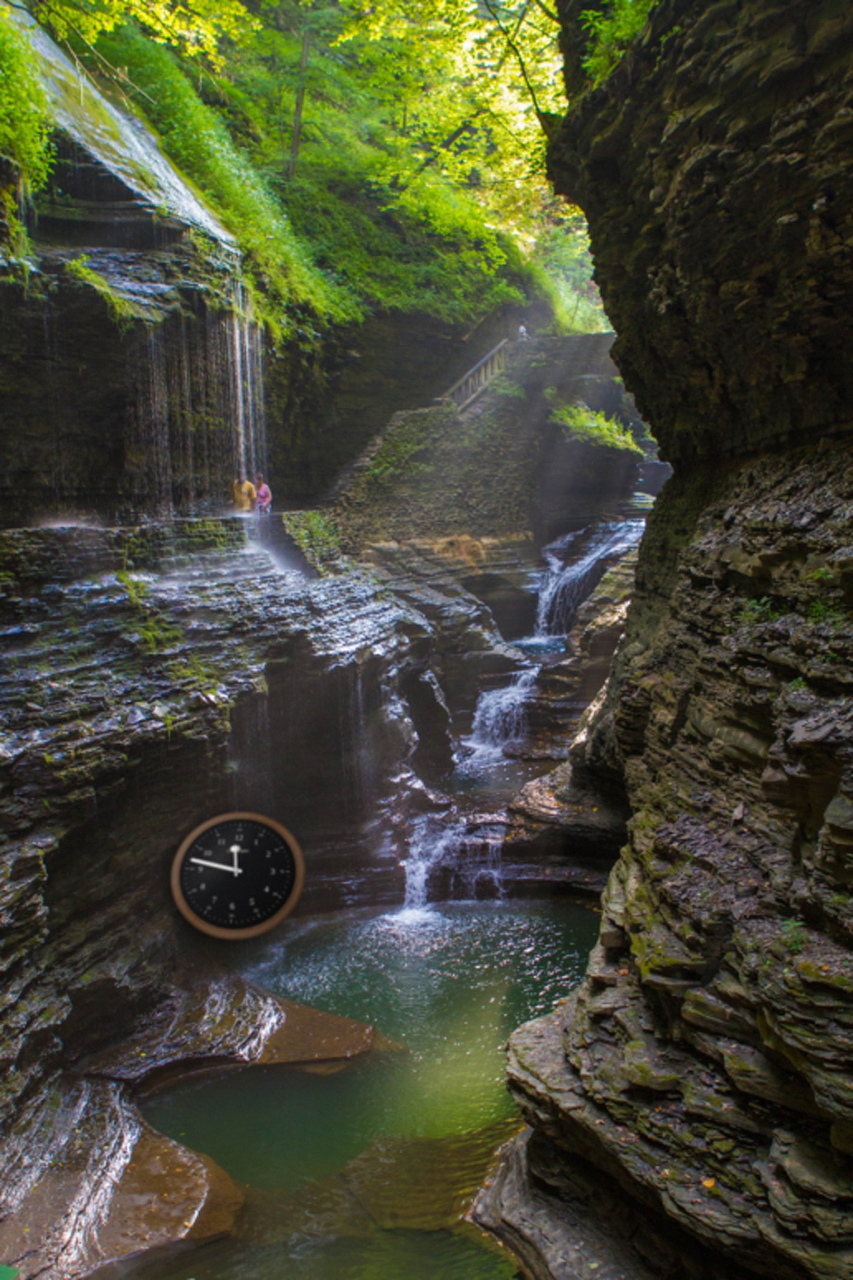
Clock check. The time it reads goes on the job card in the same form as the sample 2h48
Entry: 11h47
